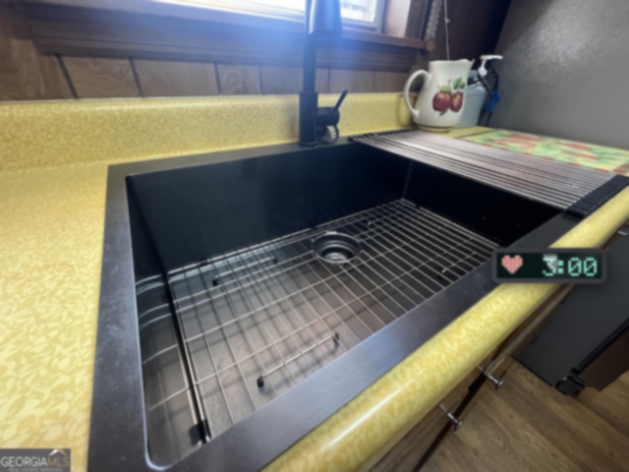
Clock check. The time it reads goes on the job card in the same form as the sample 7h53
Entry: 3h00
